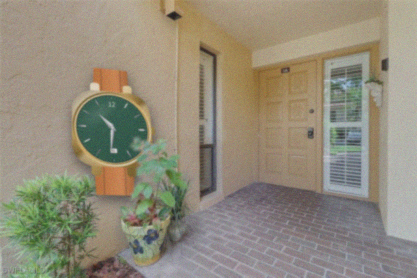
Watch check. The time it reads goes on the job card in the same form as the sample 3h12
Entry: 10h31
